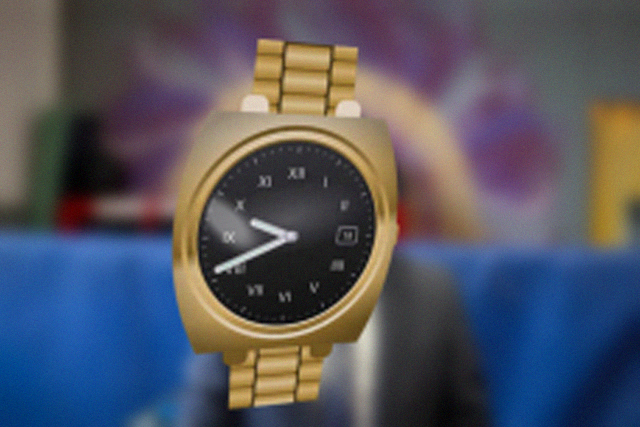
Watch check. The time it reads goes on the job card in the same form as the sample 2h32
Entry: 9h41
